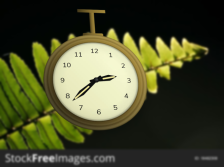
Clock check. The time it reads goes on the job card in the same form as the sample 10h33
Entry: 2h38
